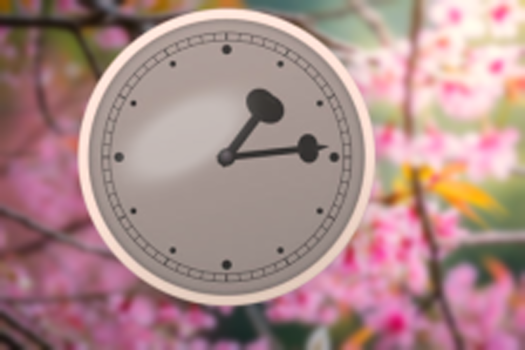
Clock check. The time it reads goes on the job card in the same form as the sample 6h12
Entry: 1h14
